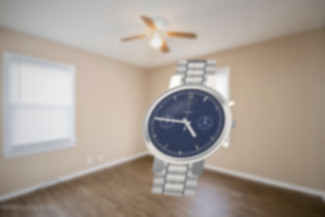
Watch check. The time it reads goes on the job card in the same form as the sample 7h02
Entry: 4h46
